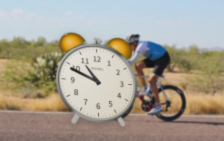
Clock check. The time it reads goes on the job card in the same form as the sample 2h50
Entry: 10h49
